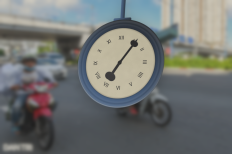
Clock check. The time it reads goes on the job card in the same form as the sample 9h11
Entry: 7h06
